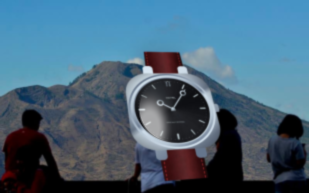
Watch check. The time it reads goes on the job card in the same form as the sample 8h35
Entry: 10h06
